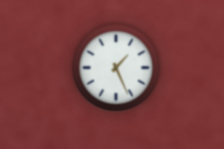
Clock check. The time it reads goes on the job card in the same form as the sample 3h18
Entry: 1h26
